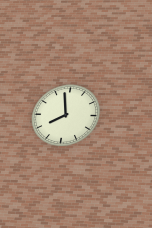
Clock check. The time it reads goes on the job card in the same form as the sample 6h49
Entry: 7h58
